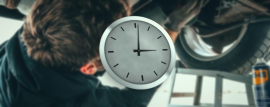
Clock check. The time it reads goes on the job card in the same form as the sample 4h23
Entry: 3h01
